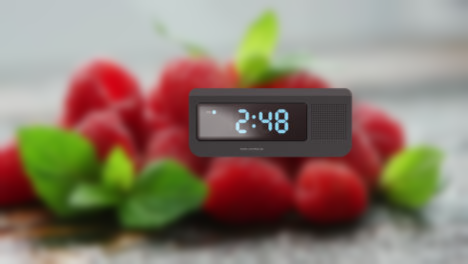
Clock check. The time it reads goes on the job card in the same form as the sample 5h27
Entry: 2h48
